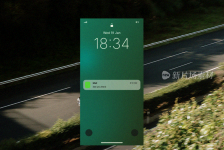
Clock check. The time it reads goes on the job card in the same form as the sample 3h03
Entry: 18h34
